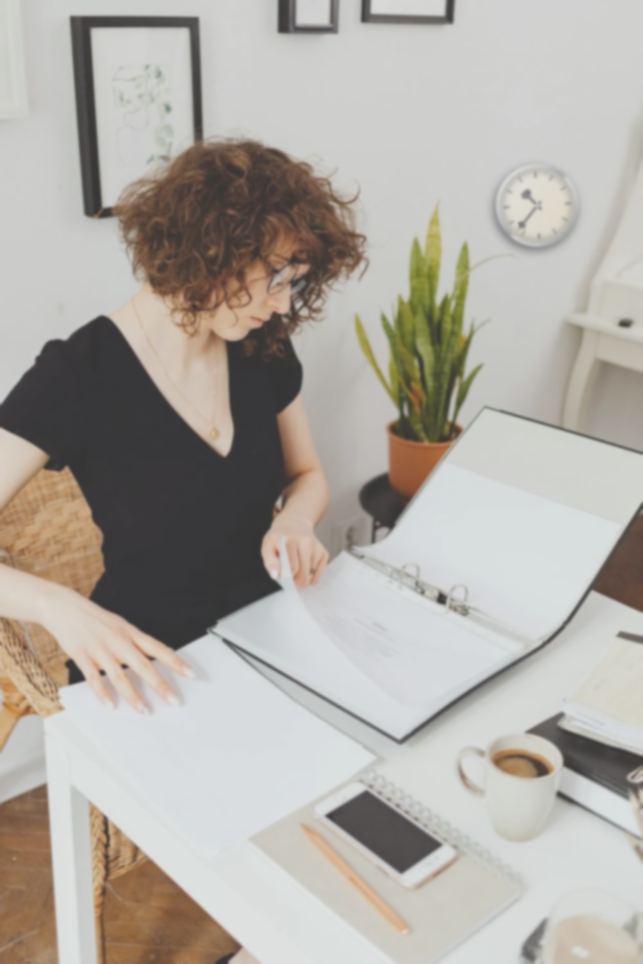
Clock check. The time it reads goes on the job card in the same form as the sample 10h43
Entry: 10h37
